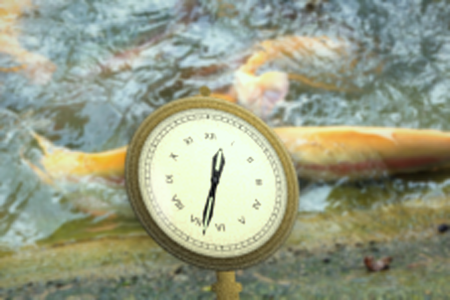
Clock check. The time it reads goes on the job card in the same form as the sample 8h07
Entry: 12h33
